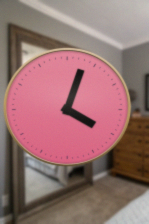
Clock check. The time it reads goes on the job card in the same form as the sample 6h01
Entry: 4h03
